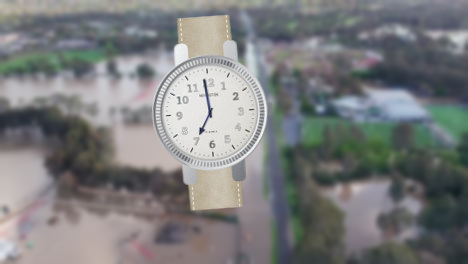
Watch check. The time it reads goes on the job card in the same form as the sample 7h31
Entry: 6h59
